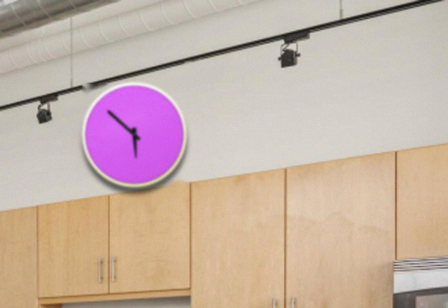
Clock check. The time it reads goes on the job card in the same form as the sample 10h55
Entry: 5h52
